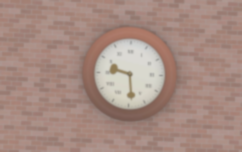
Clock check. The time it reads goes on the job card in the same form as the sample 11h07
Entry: 9h29
